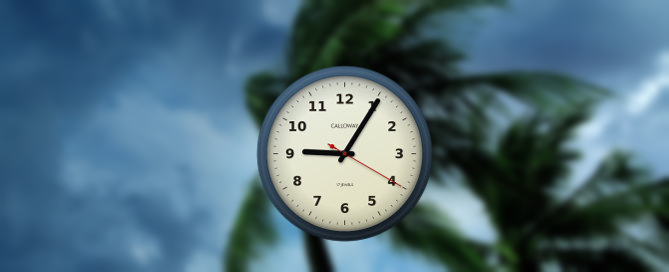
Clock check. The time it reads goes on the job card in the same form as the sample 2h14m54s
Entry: 9h05m20s
